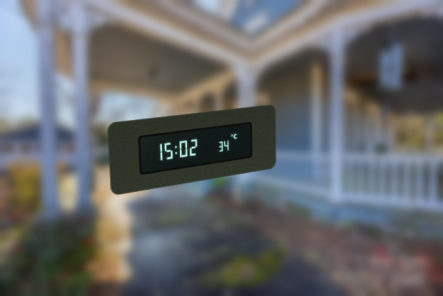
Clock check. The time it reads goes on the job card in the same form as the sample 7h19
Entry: 15h02
